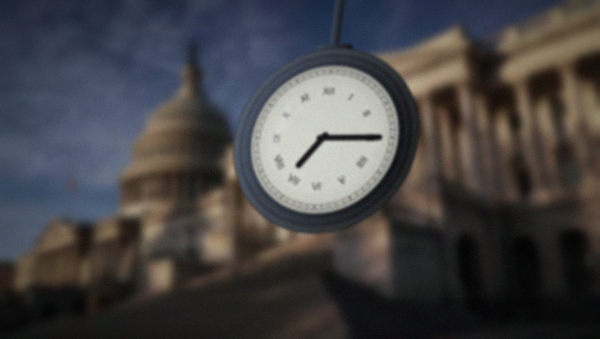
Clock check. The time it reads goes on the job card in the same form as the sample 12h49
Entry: 7h15
